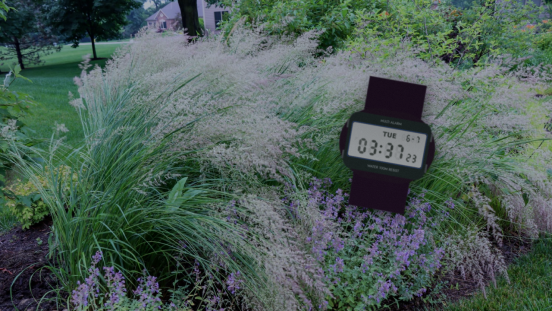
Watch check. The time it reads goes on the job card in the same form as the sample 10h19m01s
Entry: 3h37m23s
